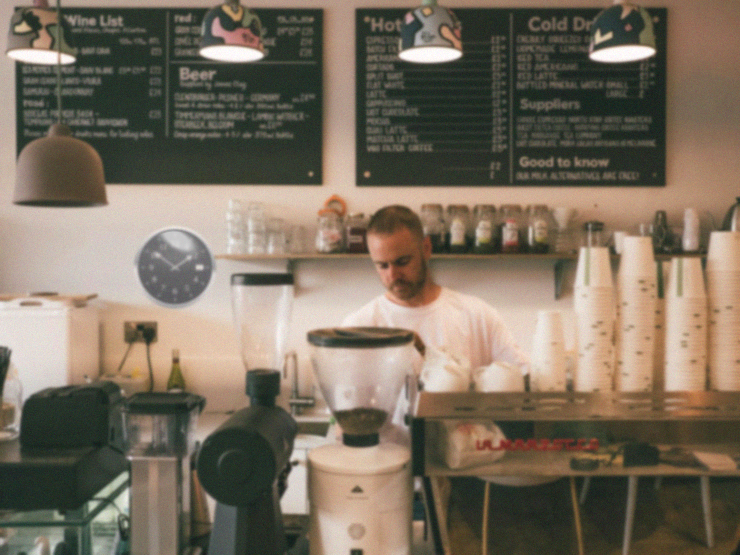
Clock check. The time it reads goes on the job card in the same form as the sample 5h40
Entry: 1h51
